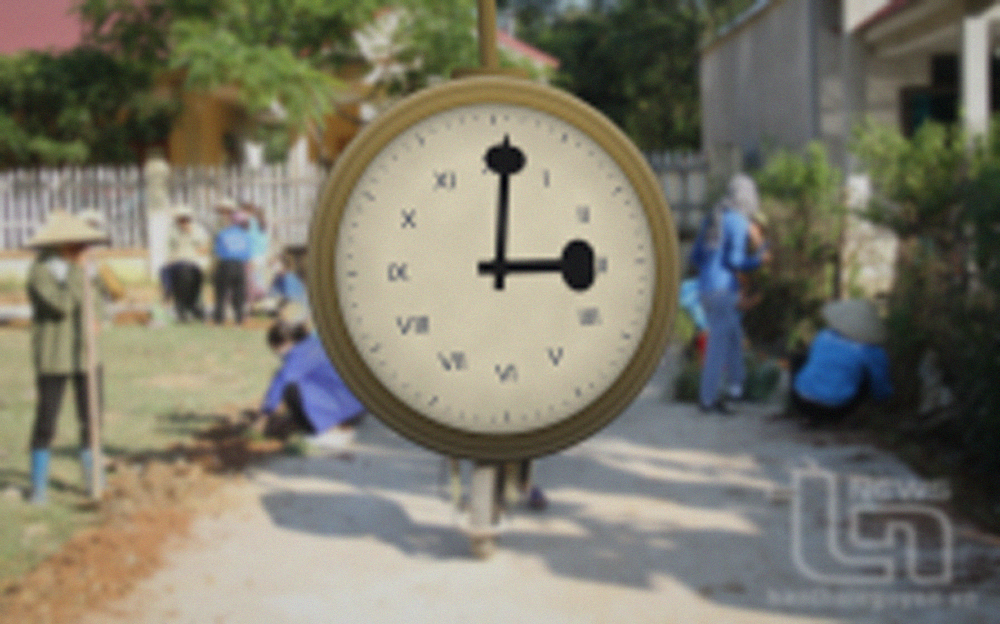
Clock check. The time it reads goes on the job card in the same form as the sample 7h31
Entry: 3h01
